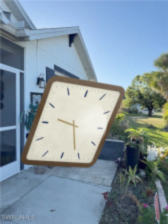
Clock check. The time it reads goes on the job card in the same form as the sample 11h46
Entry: 9h26
